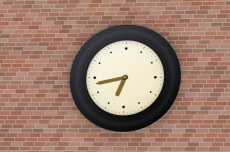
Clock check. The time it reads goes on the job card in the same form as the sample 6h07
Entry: 6h43
